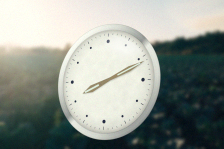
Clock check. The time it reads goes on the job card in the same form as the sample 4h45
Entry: 8h11
